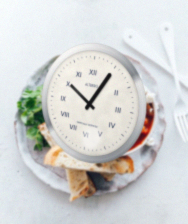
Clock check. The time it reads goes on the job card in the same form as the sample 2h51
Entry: 10h05
